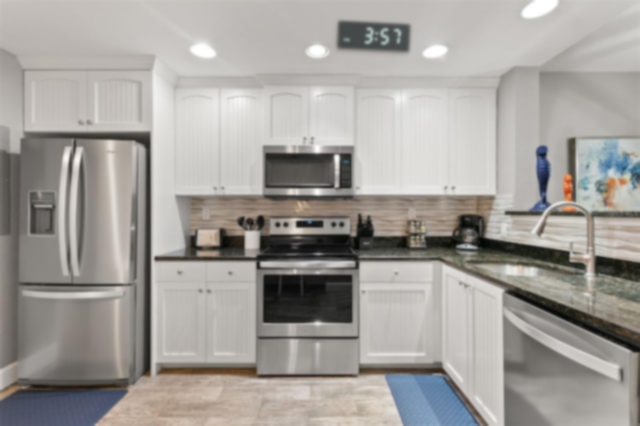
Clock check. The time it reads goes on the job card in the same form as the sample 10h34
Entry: 3h57
